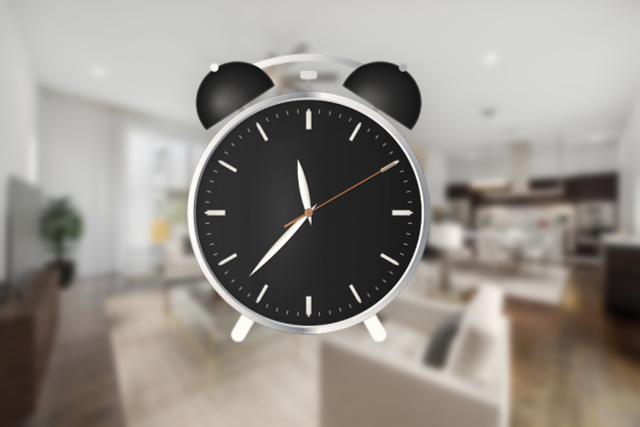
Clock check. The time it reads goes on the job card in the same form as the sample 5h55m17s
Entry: 11h37m10s
